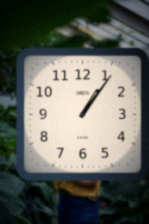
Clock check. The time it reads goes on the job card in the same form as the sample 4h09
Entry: 1h06
